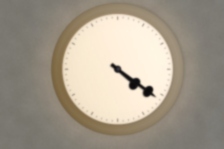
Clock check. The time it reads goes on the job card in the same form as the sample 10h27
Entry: 4h21
